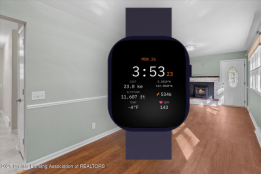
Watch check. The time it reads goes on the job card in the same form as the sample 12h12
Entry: 3h53
